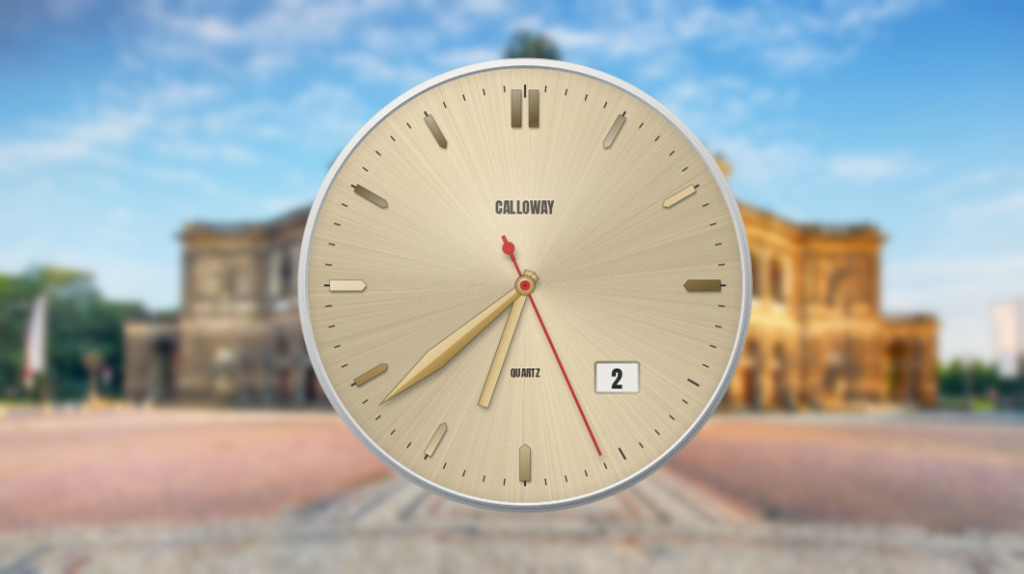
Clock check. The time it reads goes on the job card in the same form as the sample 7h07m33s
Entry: 6h38m26s
